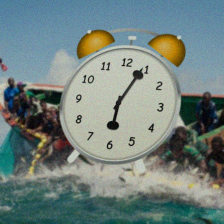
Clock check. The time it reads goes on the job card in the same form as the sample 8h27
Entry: 6h04
